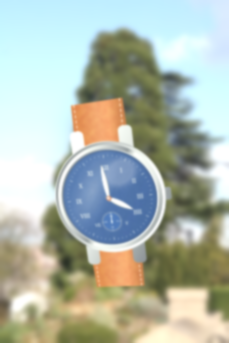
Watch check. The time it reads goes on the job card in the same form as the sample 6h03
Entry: 3h59
